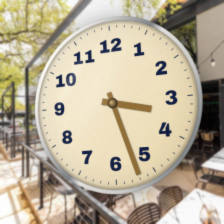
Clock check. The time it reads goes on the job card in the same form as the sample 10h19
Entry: 3h27
